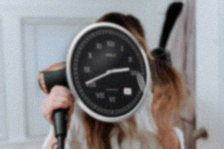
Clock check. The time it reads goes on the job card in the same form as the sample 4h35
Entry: 2h41
